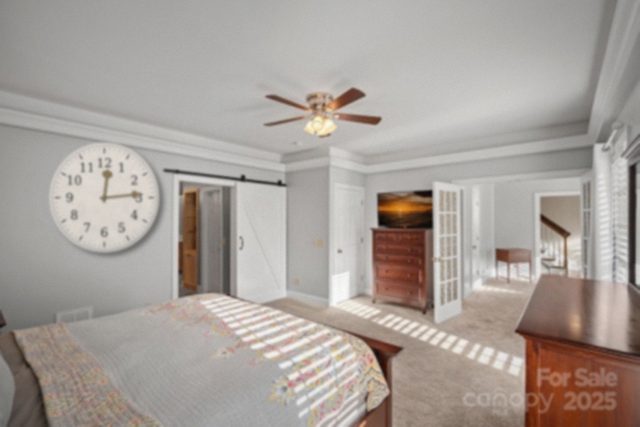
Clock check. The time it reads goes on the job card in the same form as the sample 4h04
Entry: 12h14
